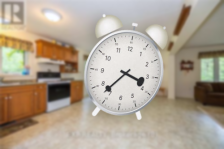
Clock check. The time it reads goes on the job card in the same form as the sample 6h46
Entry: 3h37
